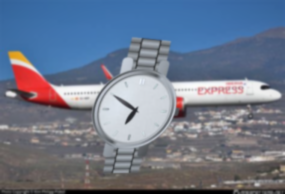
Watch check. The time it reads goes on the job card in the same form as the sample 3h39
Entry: 6h50
